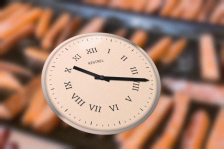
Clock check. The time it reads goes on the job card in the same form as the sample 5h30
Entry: 10h18
